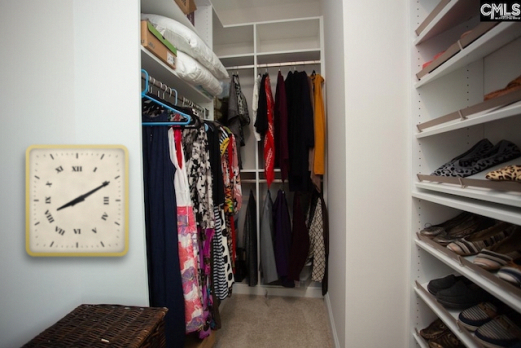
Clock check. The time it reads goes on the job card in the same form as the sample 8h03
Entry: 8h10
